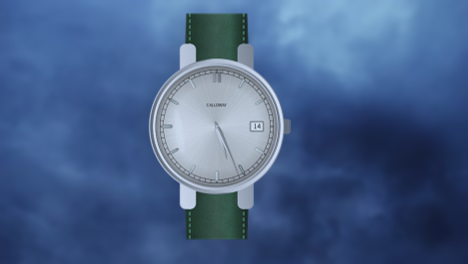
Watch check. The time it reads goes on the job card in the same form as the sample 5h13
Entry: 5h26
